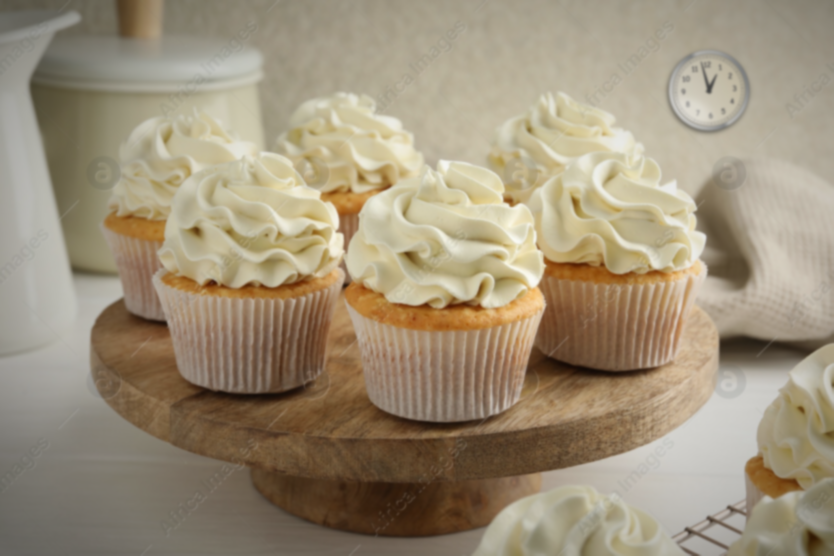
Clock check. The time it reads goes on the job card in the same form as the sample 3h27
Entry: 12h58
